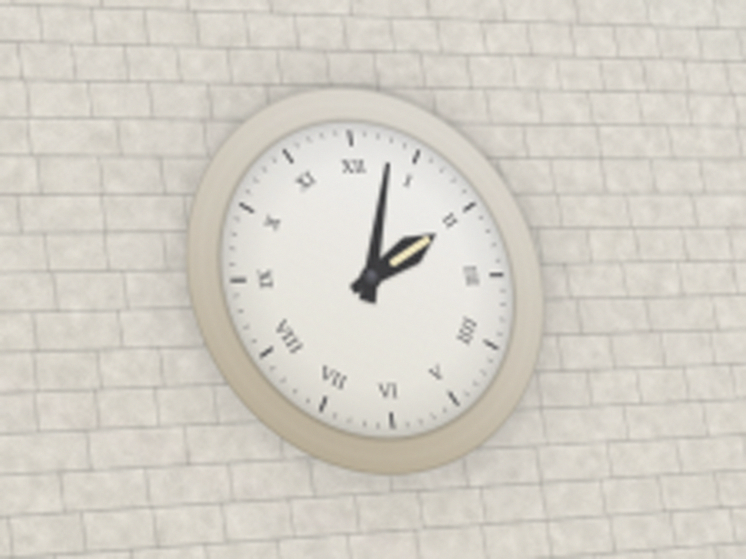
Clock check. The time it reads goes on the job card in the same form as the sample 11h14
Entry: 2h03
